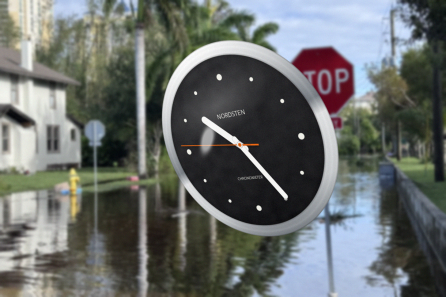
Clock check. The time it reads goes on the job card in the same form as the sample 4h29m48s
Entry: 10h24m46s
